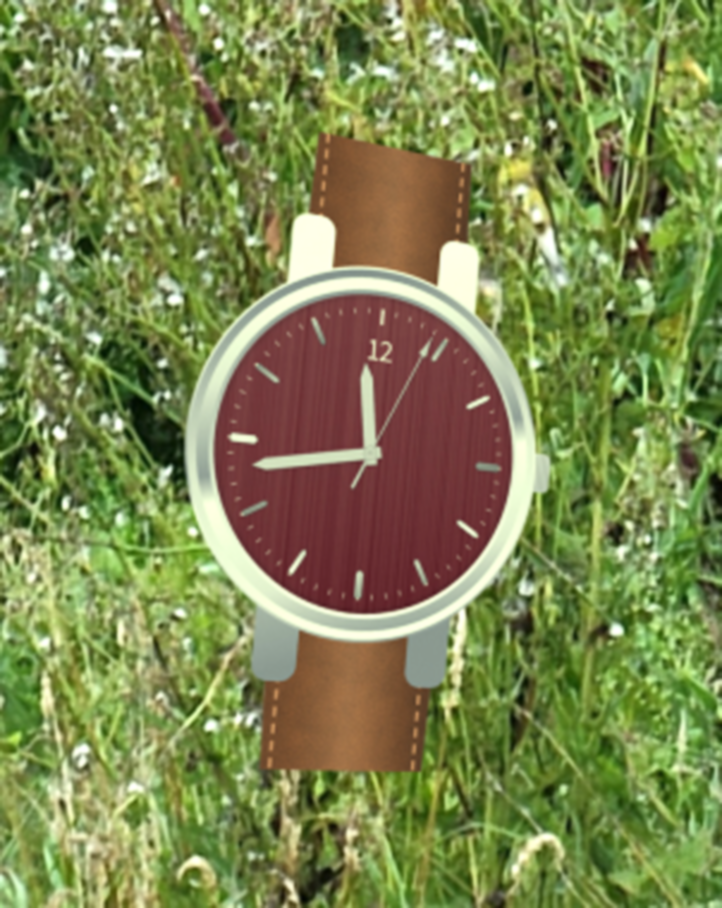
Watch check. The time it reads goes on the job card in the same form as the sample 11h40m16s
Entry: 11h43m04s
